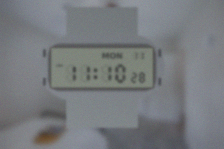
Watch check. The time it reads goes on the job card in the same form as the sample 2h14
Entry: 11h10
